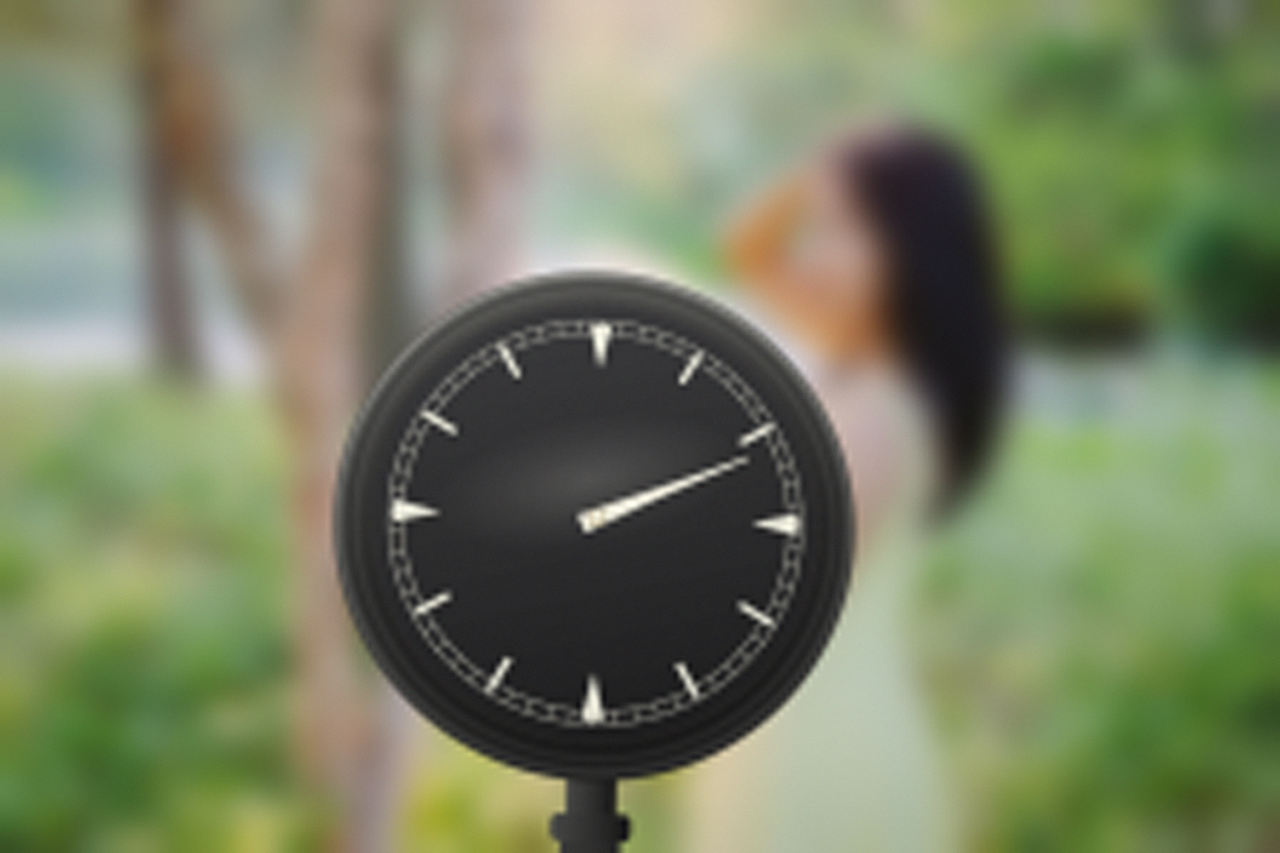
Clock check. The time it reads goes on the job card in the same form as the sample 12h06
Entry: 2h11
